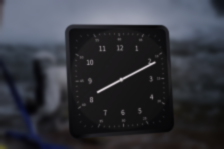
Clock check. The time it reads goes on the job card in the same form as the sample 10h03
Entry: 8h11
